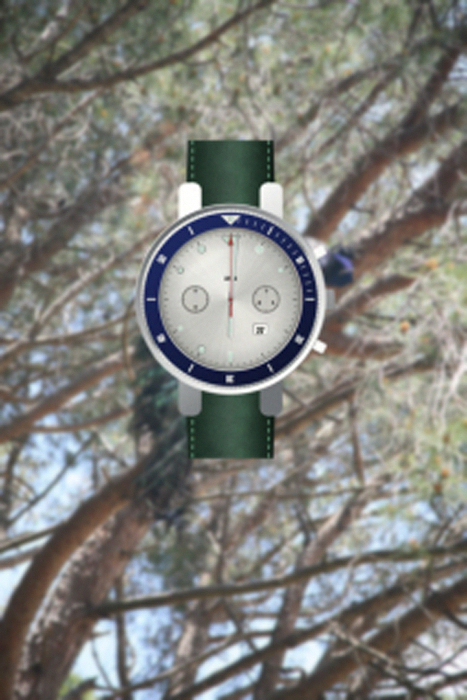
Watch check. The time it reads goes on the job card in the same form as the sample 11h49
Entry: 6h01
